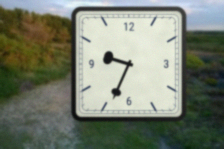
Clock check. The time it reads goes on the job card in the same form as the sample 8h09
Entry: 9h34
